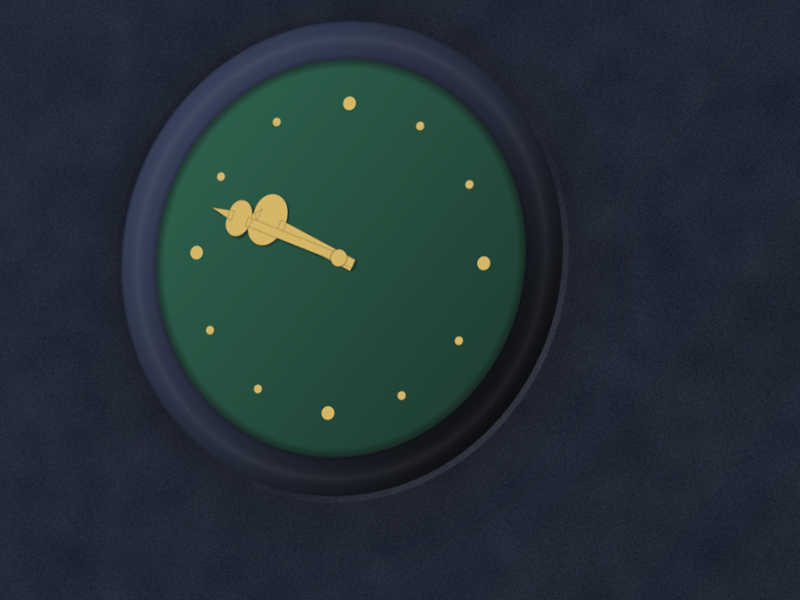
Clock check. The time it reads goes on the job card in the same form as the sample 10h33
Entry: 9h48
